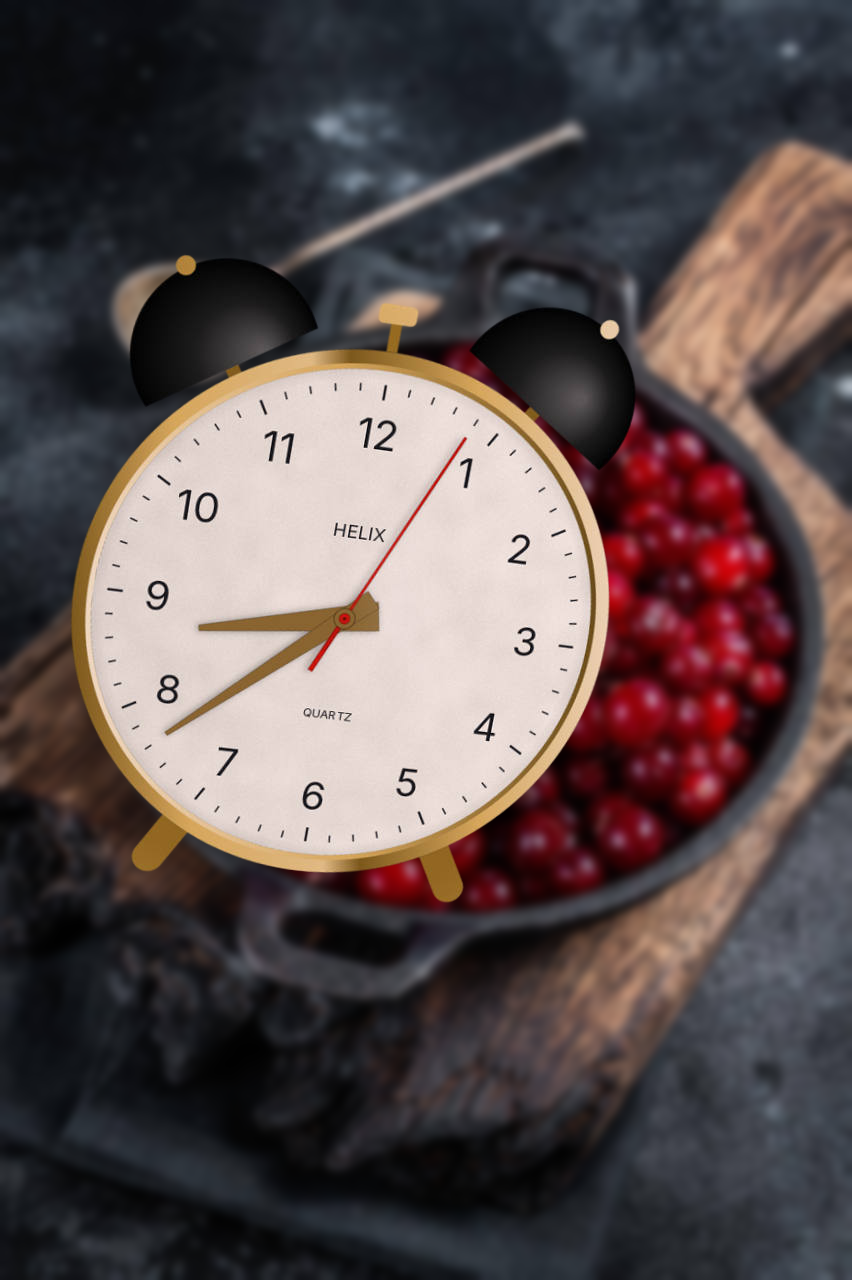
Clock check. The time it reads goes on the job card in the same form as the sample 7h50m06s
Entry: 8h38m04s
